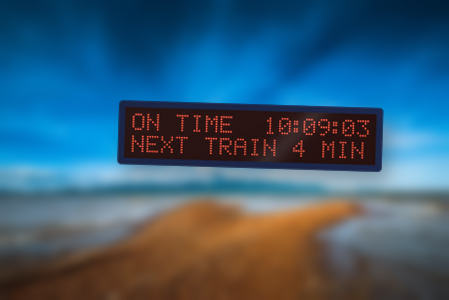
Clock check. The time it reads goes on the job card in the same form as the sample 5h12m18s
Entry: 10h09m03s
